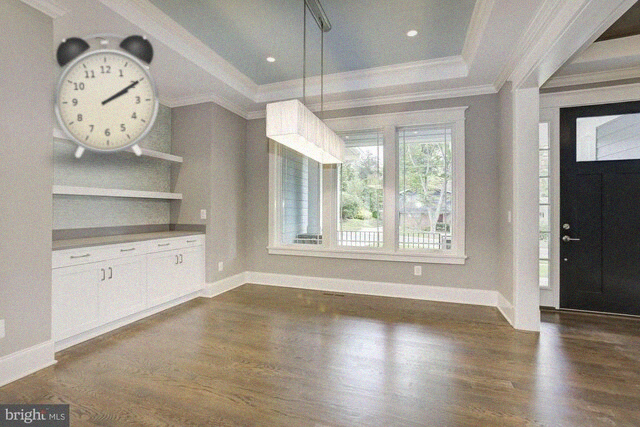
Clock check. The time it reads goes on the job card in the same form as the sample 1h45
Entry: 2h10
